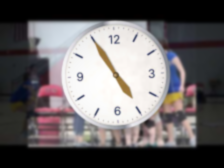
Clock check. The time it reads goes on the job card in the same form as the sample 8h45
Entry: 4h55
